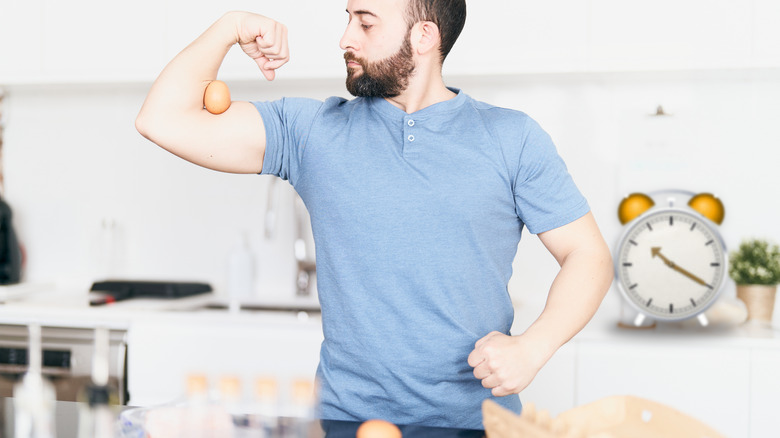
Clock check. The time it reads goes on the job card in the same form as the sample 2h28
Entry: 10h20
